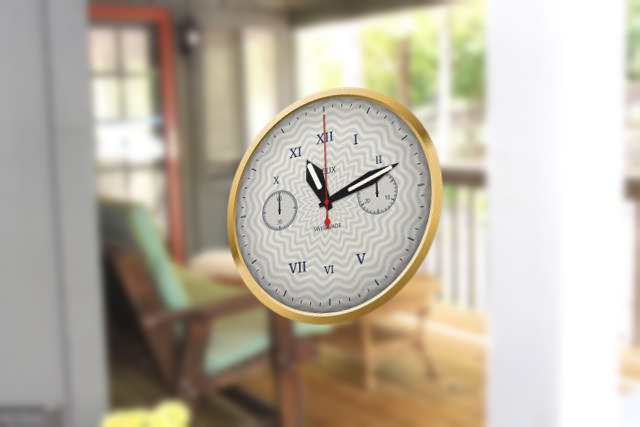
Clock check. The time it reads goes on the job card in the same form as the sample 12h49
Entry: 11h12
